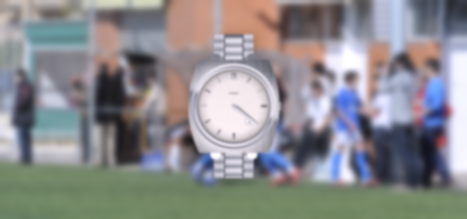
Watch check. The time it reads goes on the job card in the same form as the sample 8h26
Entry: 4h21
